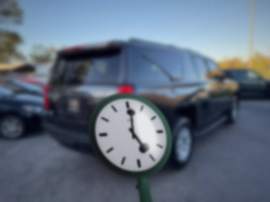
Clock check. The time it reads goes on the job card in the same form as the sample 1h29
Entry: 5h01
